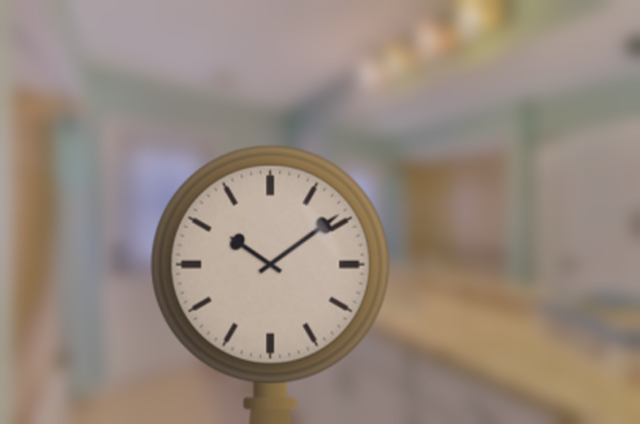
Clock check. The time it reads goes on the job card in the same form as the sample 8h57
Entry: 10h09
